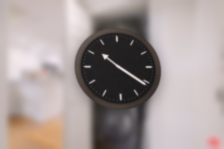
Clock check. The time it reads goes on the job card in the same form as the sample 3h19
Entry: 10h21
